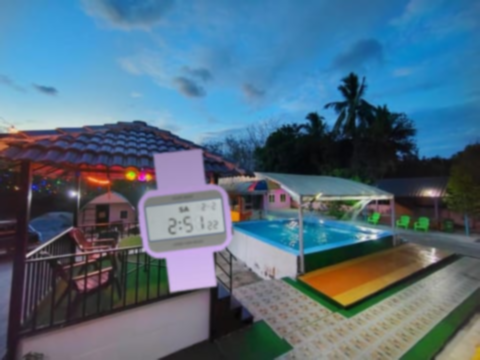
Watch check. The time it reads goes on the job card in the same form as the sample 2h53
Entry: 2h51
